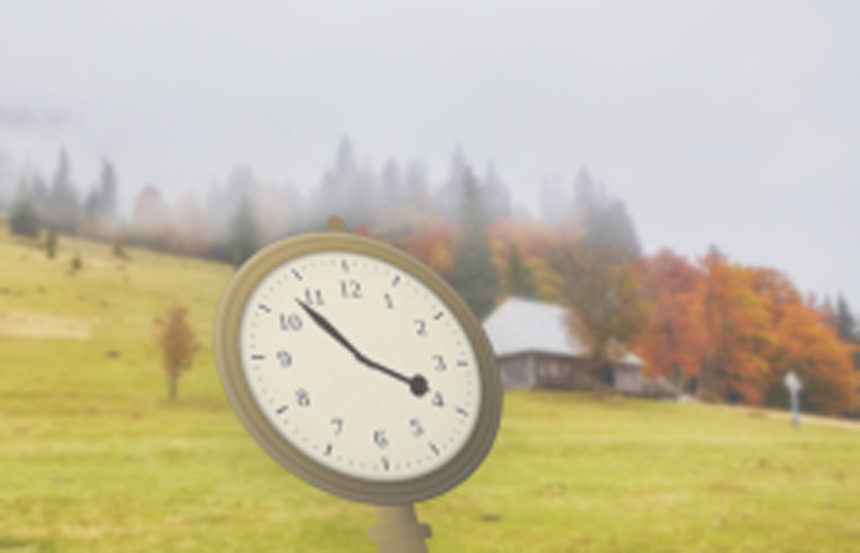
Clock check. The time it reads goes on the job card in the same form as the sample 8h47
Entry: 3h53
